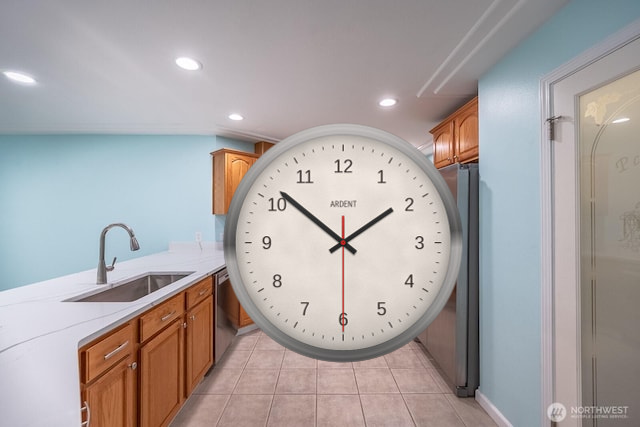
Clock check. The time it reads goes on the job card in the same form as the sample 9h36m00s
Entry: 1h51m30s
